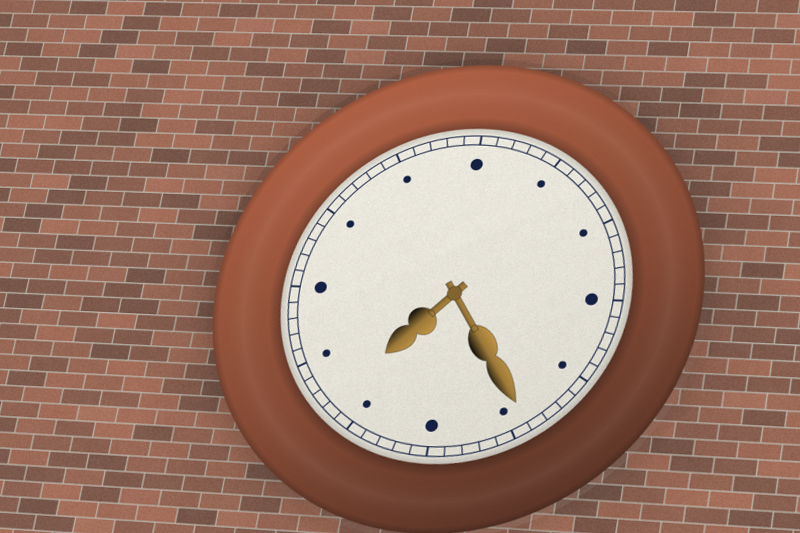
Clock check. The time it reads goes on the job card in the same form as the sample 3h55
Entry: 7h24
